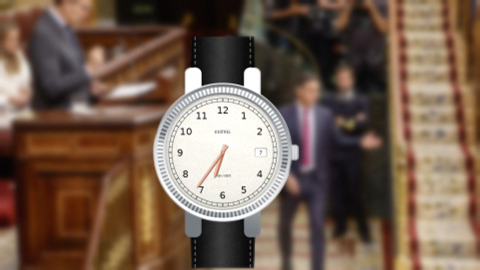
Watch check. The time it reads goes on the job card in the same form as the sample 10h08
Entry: 6h36
